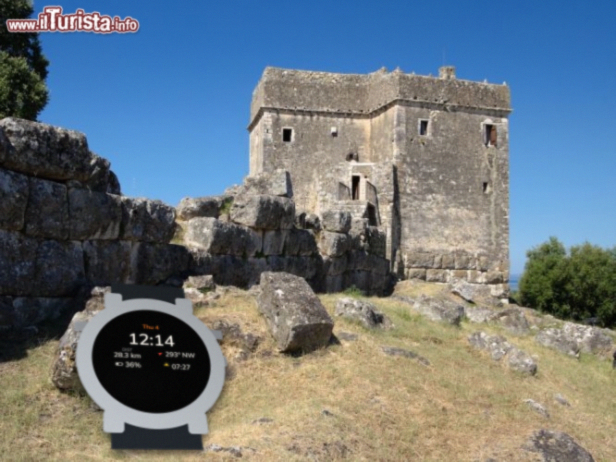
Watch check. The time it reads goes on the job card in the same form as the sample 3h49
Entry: 12h14
